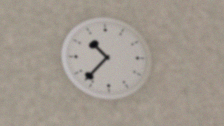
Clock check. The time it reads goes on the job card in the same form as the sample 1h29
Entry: 10h37
